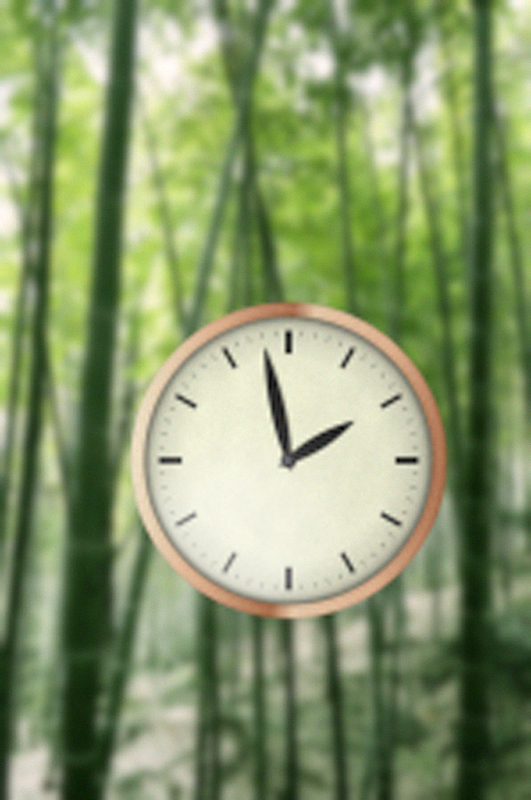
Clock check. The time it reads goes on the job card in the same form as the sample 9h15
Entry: 1h58
